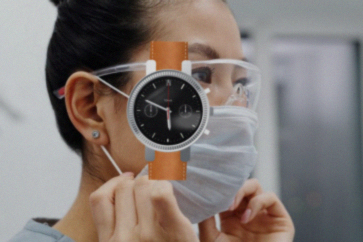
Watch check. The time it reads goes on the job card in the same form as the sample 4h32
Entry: 5h49
